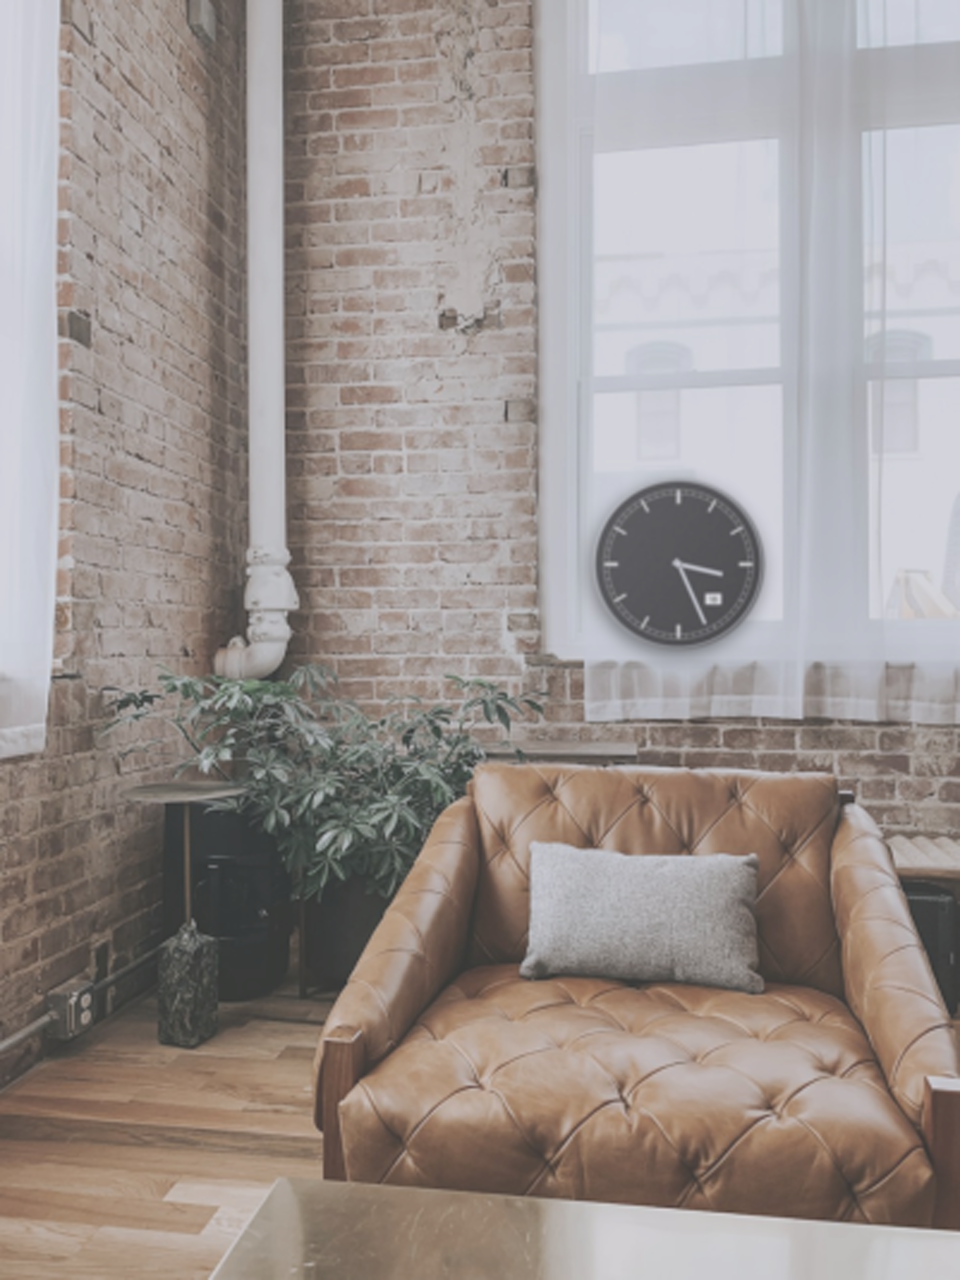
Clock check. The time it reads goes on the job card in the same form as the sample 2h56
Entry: 3h26
